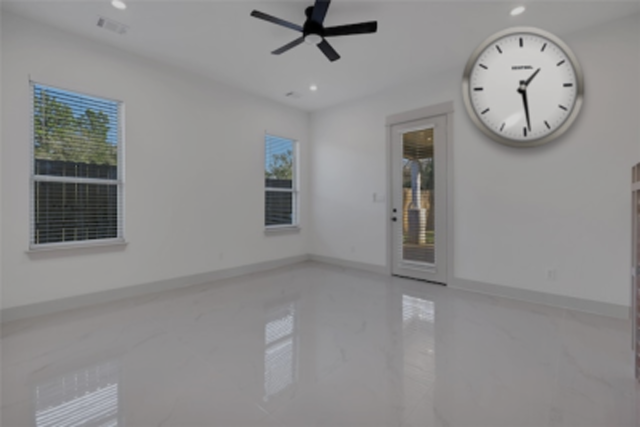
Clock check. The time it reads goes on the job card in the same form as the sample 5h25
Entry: 1h29
